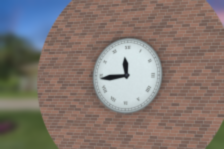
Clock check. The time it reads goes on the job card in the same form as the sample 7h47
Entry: 11h44
